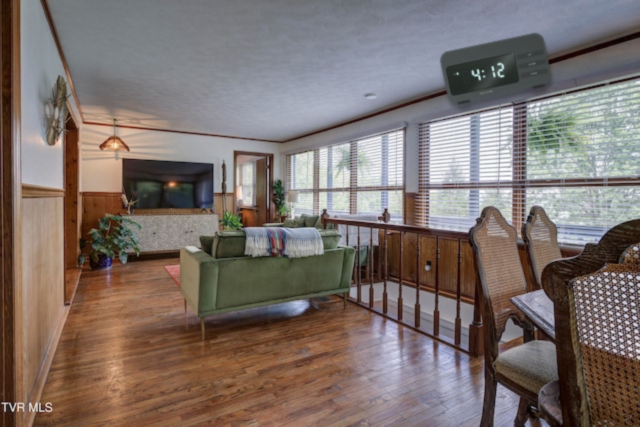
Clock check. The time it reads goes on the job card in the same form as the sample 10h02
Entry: 4h12
